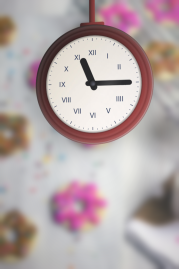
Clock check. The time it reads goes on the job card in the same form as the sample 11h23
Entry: 11h15
